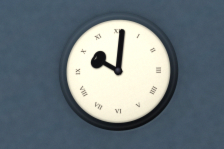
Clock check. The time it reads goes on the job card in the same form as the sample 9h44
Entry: 10h01
